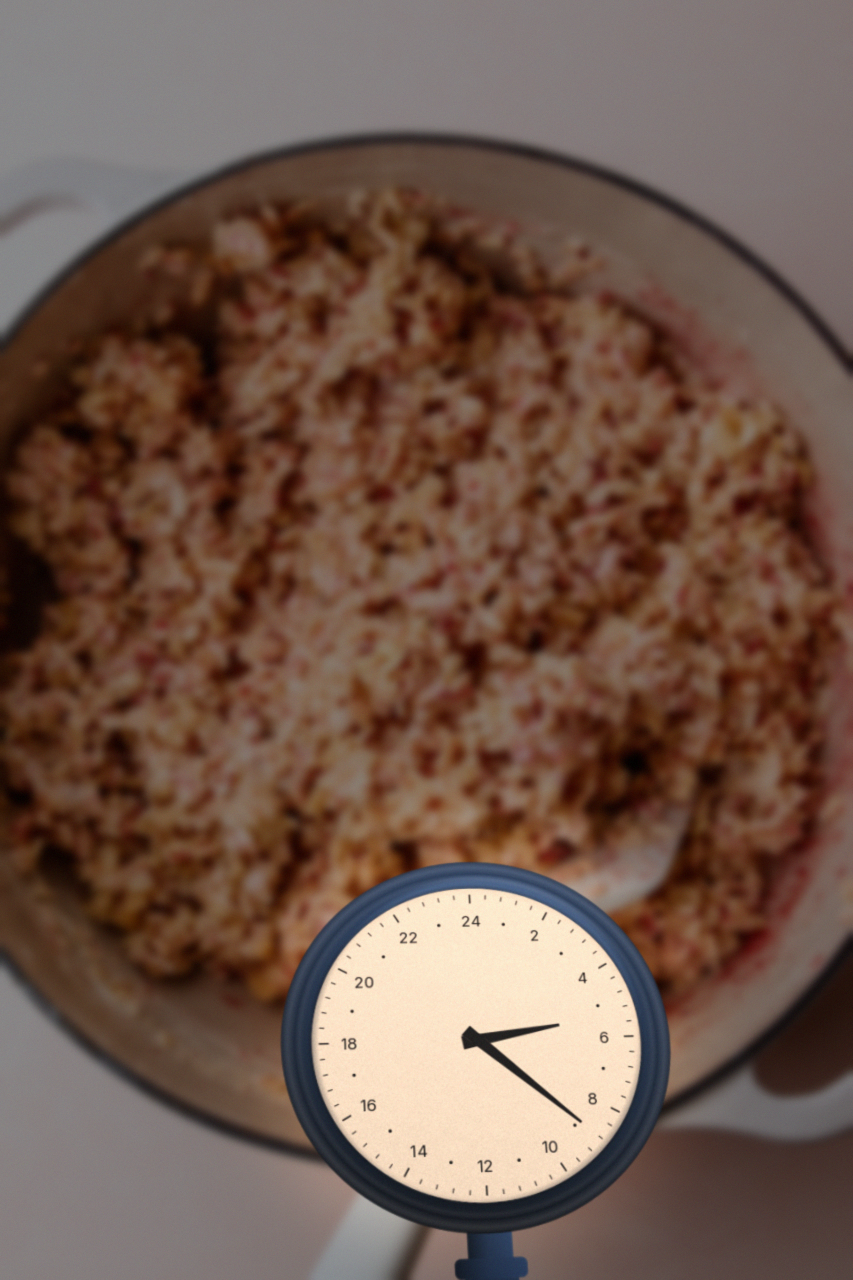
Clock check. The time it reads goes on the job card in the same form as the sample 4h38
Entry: 5h22
